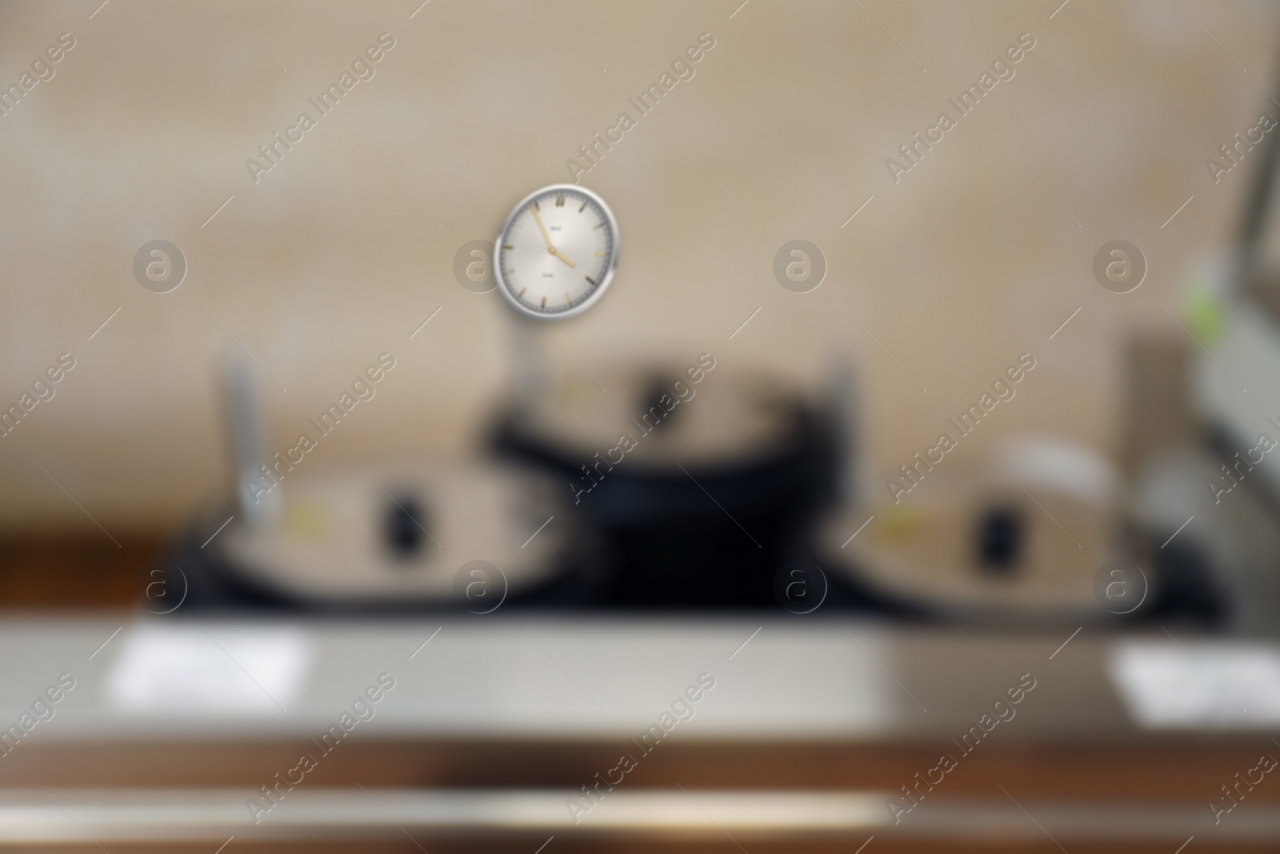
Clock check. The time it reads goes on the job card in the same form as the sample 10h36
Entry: 3h54
